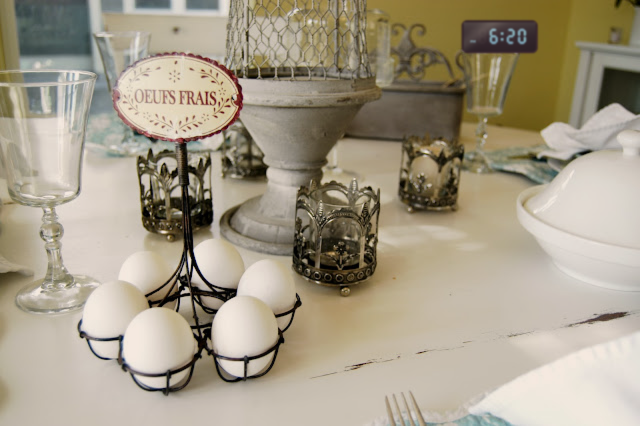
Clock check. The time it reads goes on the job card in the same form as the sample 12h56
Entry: 6h20
